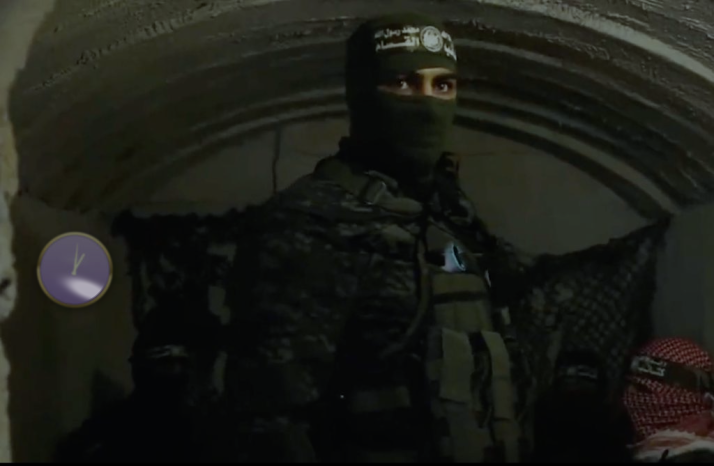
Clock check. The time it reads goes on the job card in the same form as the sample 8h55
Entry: 1h01
